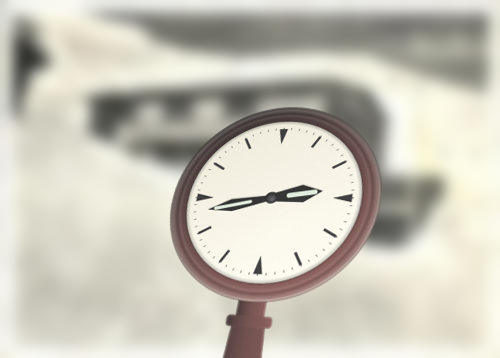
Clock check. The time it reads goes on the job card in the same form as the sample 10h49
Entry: 2h43
